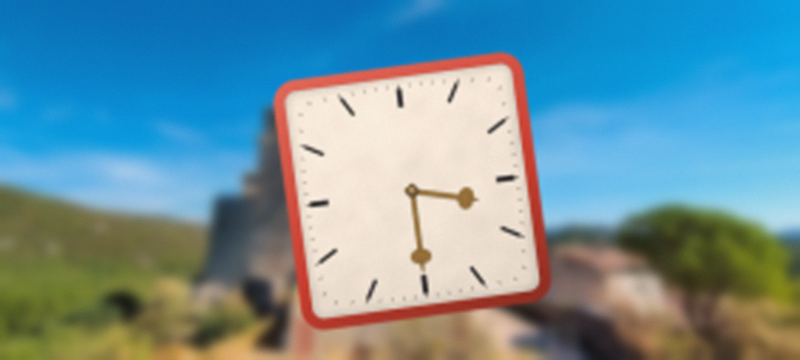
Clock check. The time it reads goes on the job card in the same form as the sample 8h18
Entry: 3h30
